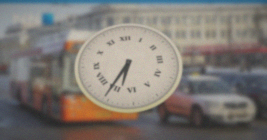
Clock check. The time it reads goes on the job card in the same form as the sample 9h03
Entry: 6h36
